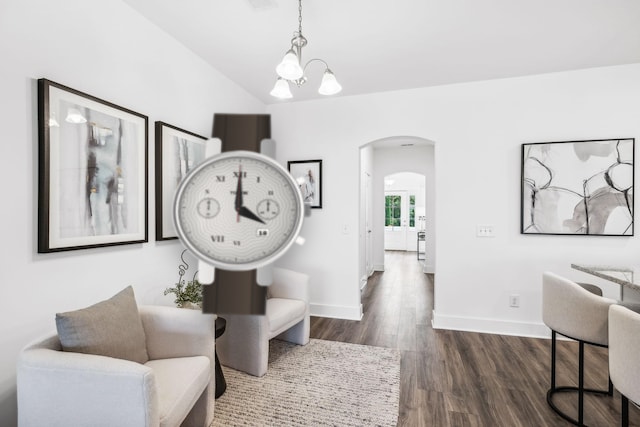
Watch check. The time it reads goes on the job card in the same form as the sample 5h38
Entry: 4h00
